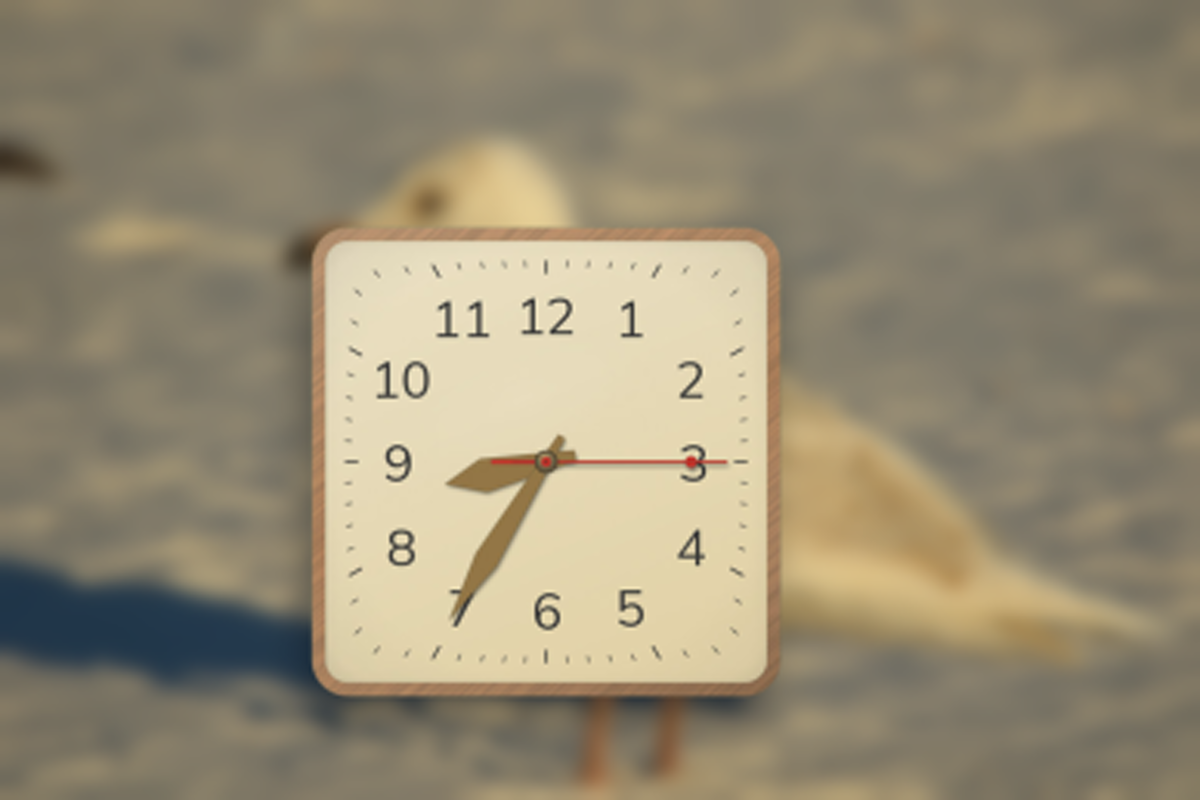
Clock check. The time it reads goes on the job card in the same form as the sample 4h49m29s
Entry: 8h35m15s
